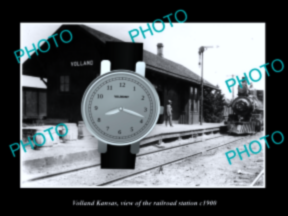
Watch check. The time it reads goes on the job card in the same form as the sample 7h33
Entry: 8h18
